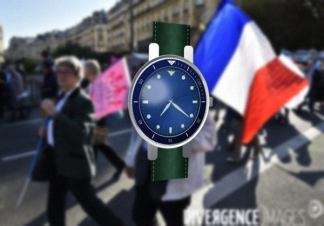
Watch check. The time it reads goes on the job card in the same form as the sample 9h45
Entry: 7h21
